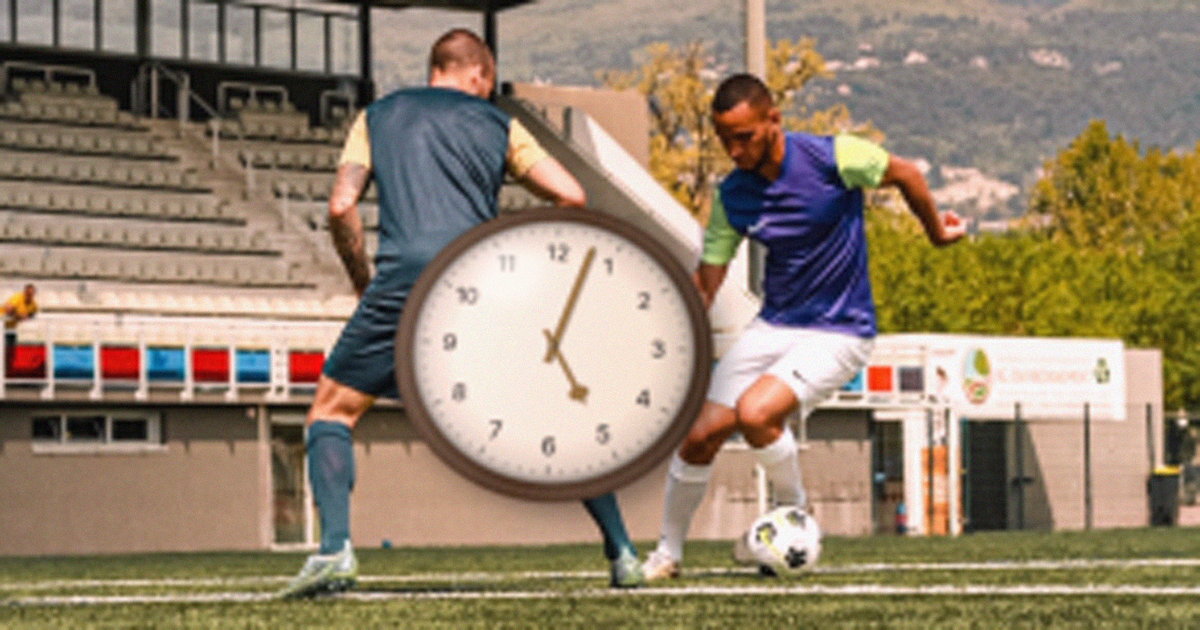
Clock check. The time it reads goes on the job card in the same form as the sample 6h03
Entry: 5h03
